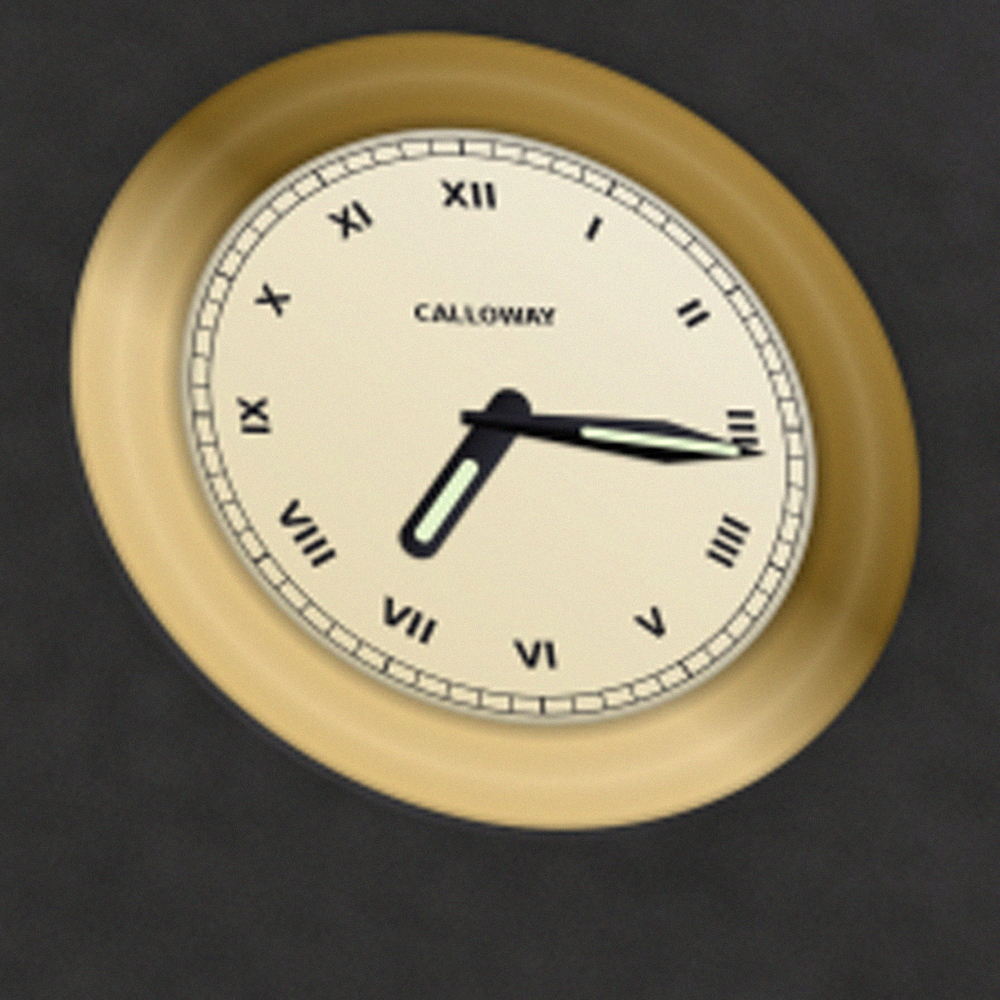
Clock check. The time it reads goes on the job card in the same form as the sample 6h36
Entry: 7h16
